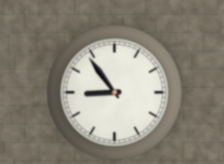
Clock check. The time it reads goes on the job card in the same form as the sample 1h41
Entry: 8h54
